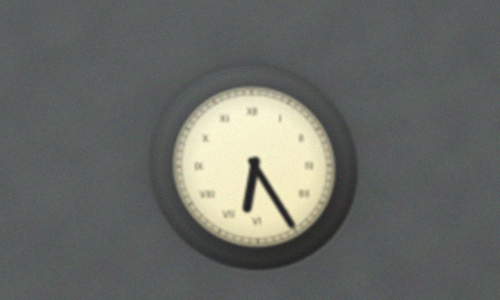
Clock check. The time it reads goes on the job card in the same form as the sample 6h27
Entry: 6h25
